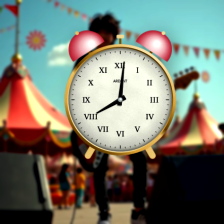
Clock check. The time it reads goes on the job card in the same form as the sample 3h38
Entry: 8h01
